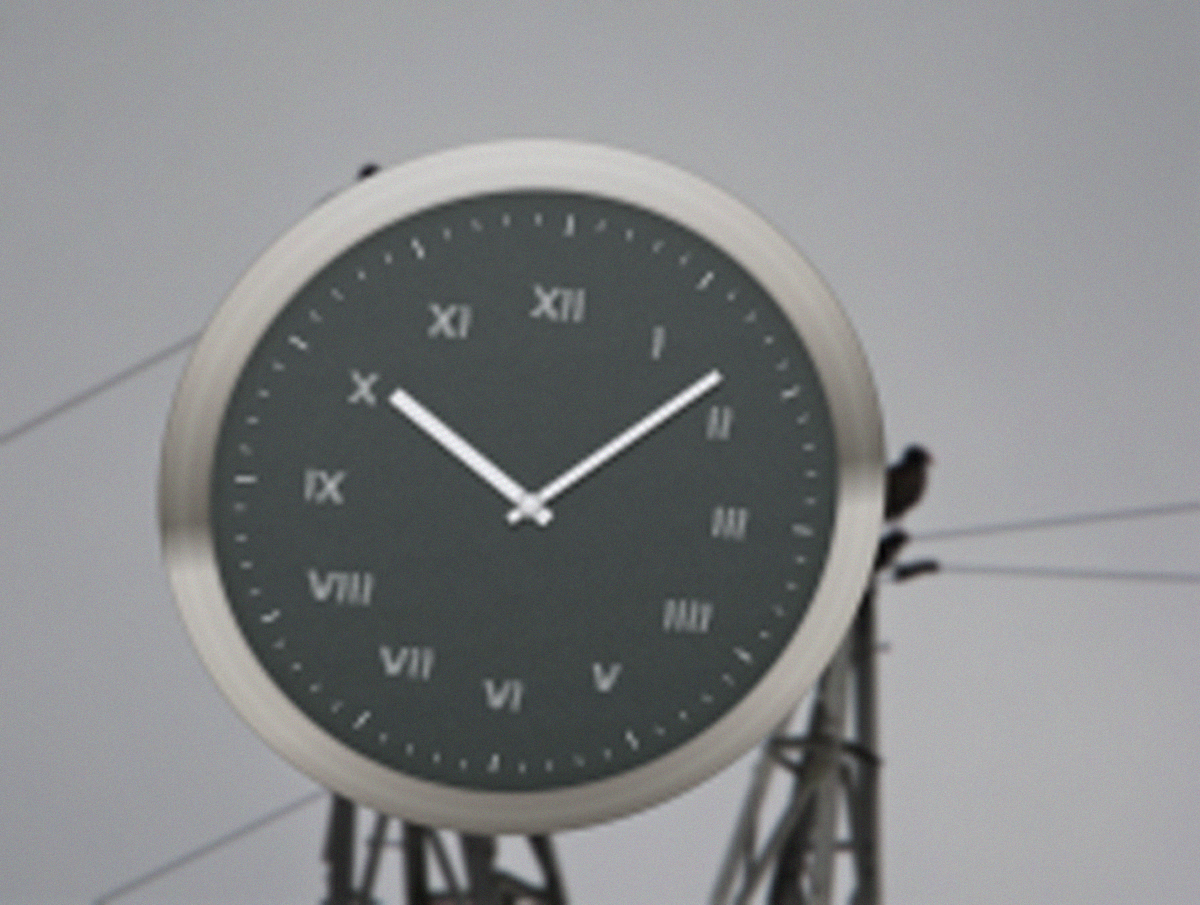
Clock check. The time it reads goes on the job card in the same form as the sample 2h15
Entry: 10h08
